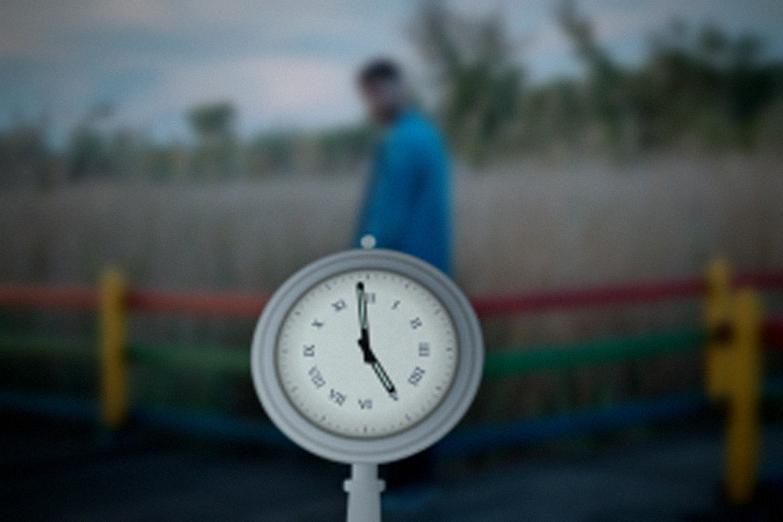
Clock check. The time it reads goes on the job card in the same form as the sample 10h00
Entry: 4h59
